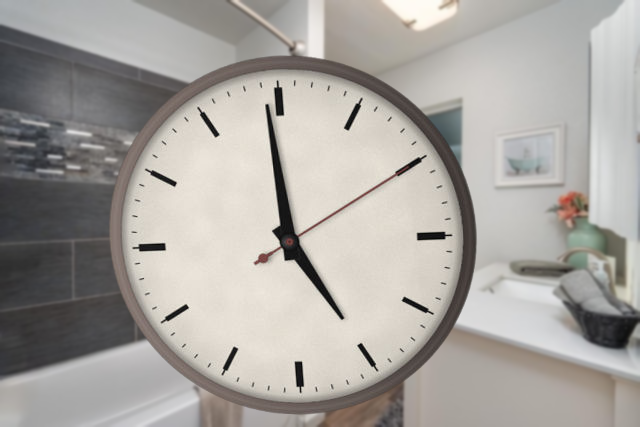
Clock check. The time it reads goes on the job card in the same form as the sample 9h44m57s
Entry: 4h59m10s
